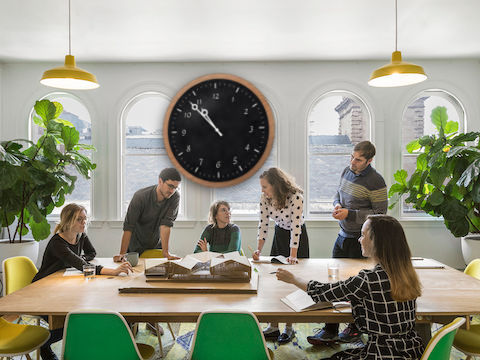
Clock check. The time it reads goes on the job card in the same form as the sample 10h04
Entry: 10h53
